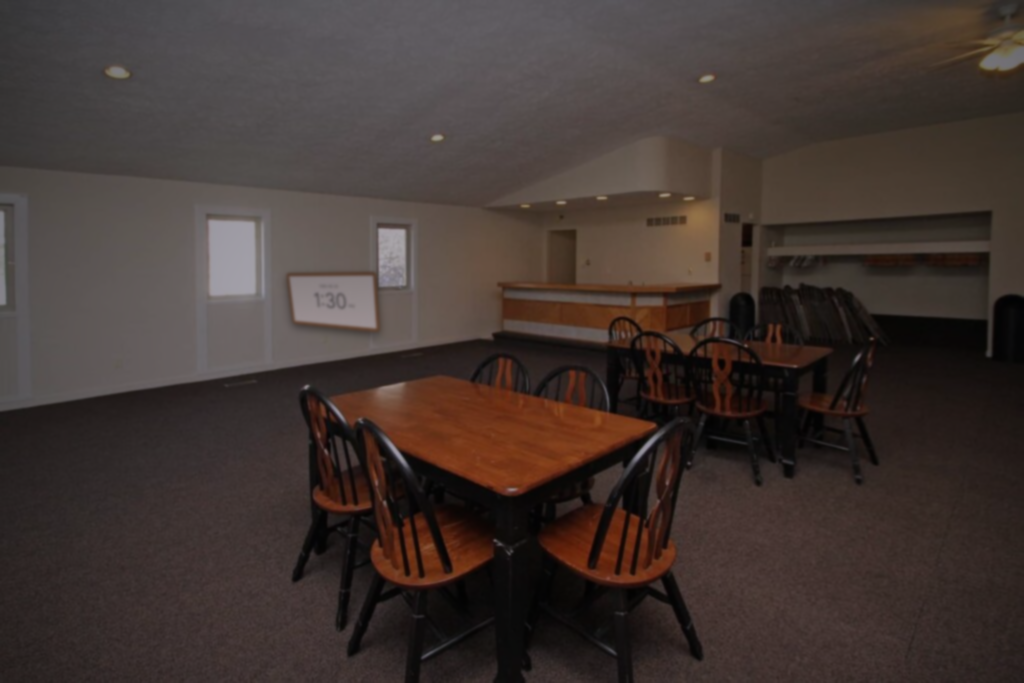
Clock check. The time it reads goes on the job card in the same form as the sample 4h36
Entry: 1h30
